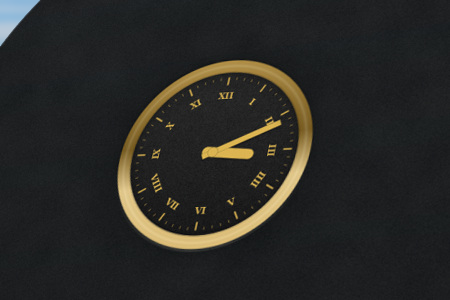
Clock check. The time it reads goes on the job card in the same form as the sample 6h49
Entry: 3h11
